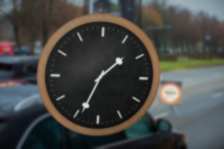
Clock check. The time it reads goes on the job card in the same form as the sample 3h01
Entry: 1h34
